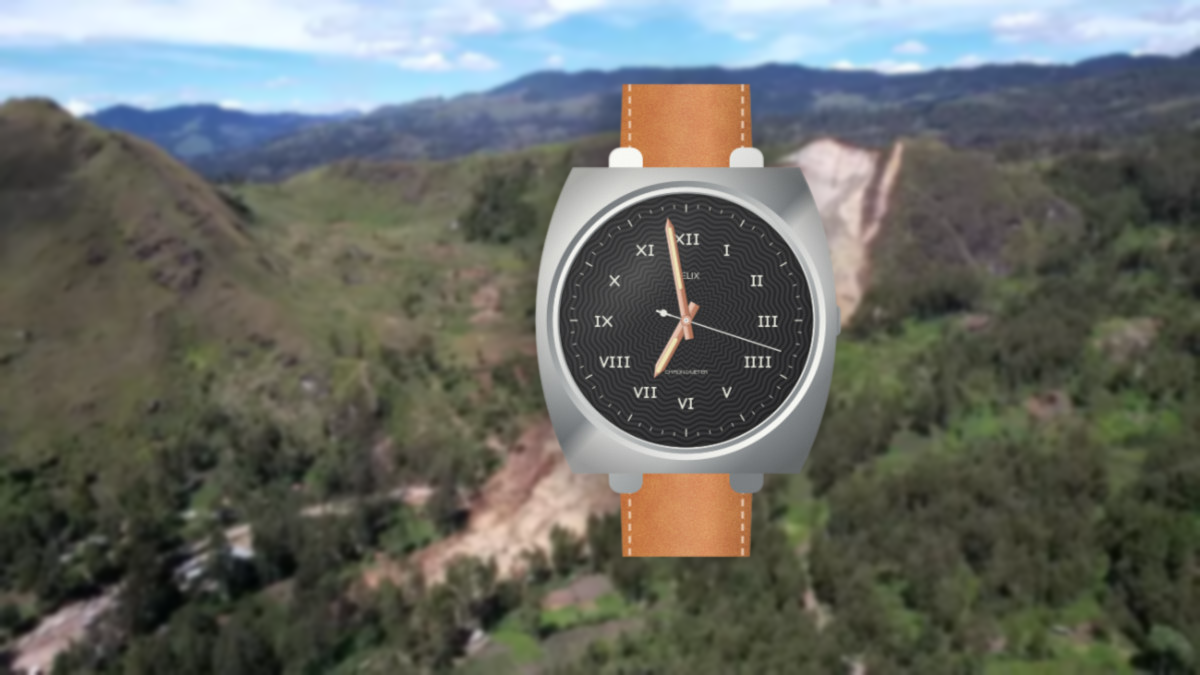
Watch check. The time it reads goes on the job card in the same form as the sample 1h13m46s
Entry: 6h58m18s
